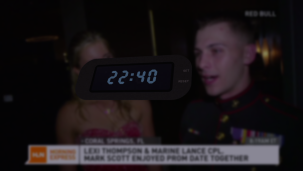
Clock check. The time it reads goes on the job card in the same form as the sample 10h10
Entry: 22h40
